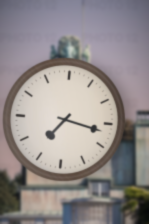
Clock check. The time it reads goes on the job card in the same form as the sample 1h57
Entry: 7h17
